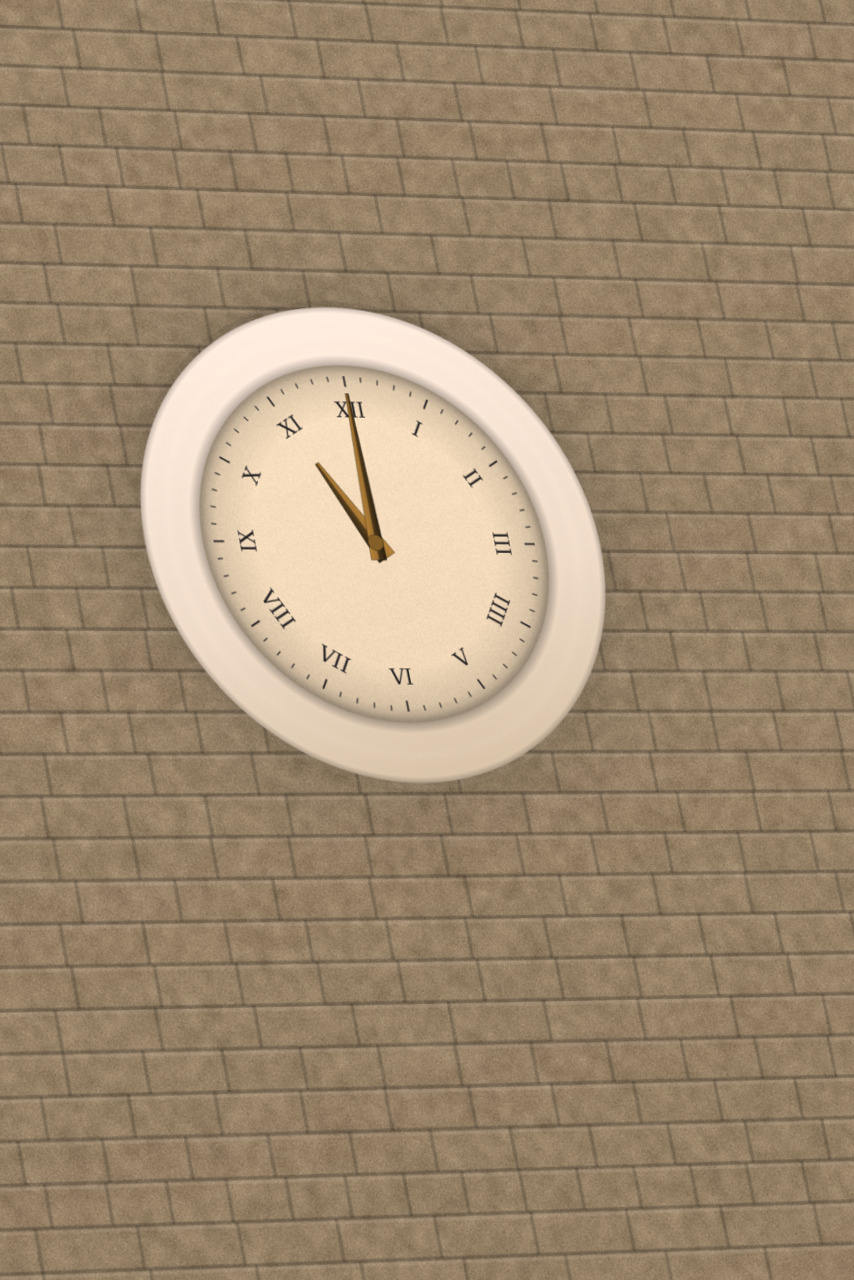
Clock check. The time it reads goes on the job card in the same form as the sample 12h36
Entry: 11h00
